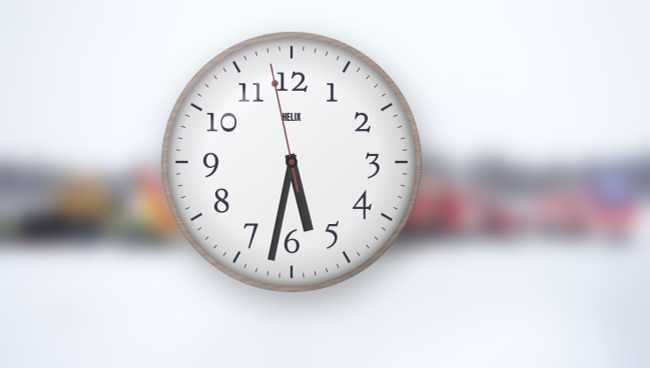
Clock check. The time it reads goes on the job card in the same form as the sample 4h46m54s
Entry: 5h31m58s
